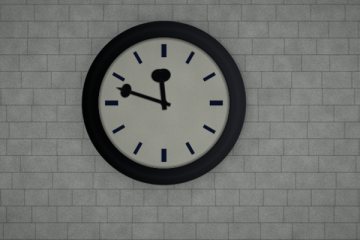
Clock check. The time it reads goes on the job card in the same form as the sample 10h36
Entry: 11h48
